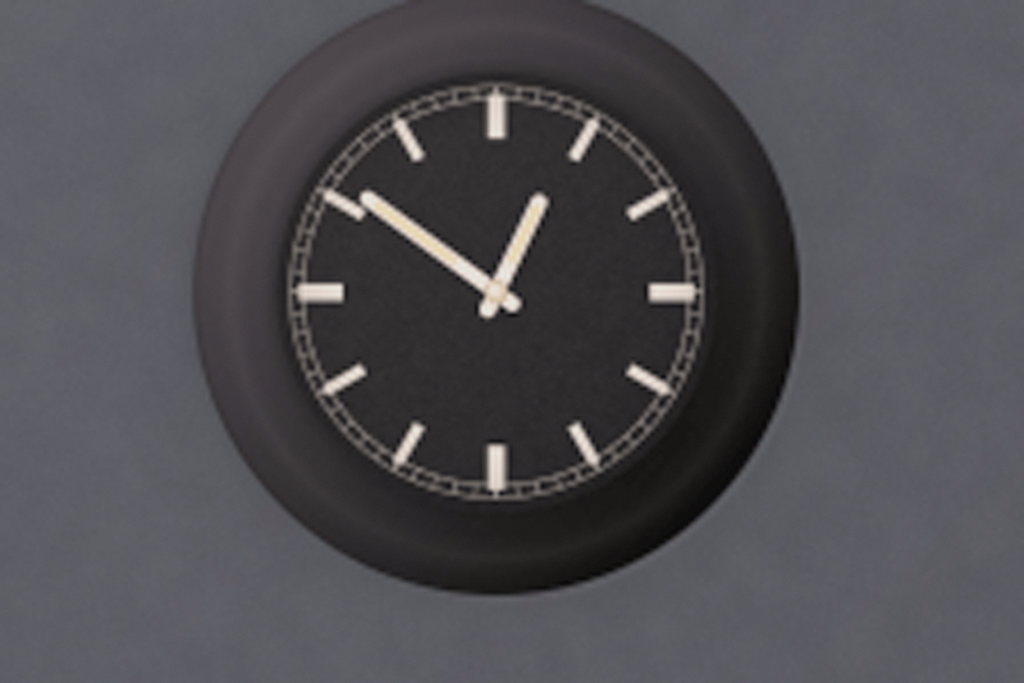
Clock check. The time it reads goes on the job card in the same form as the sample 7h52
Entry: 12h51
